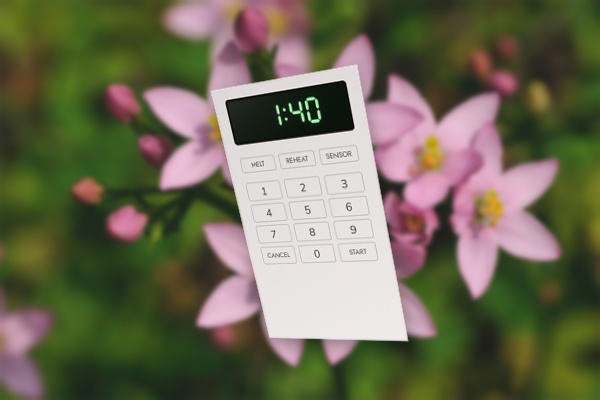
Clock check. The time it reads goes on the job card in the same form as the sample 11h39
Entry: 1h40
